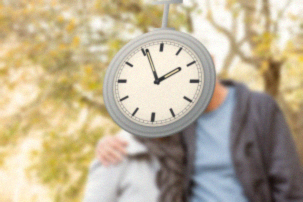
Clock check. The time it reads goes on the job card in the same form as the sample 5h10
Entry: 1h56
